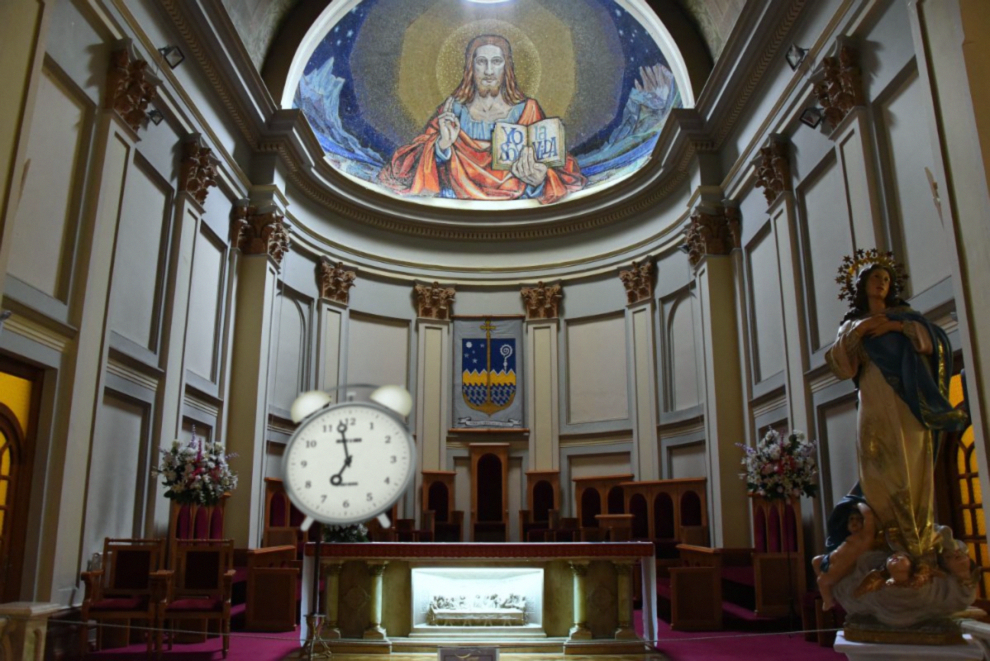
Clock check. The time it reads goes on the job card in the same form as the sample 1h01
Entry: 6h58
